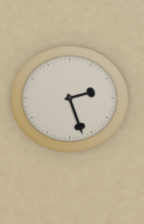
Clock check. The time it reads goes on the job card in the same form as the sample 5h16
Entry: 2h27
